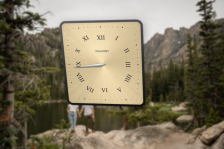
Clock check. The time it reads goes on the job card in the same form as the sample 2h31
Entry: 8h44
